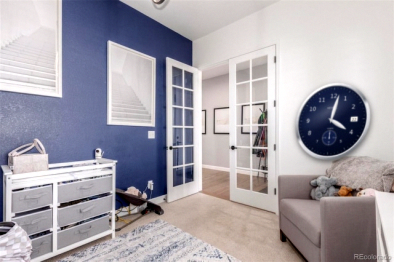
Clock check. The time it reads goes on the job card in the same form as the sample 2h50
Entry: 4h02
